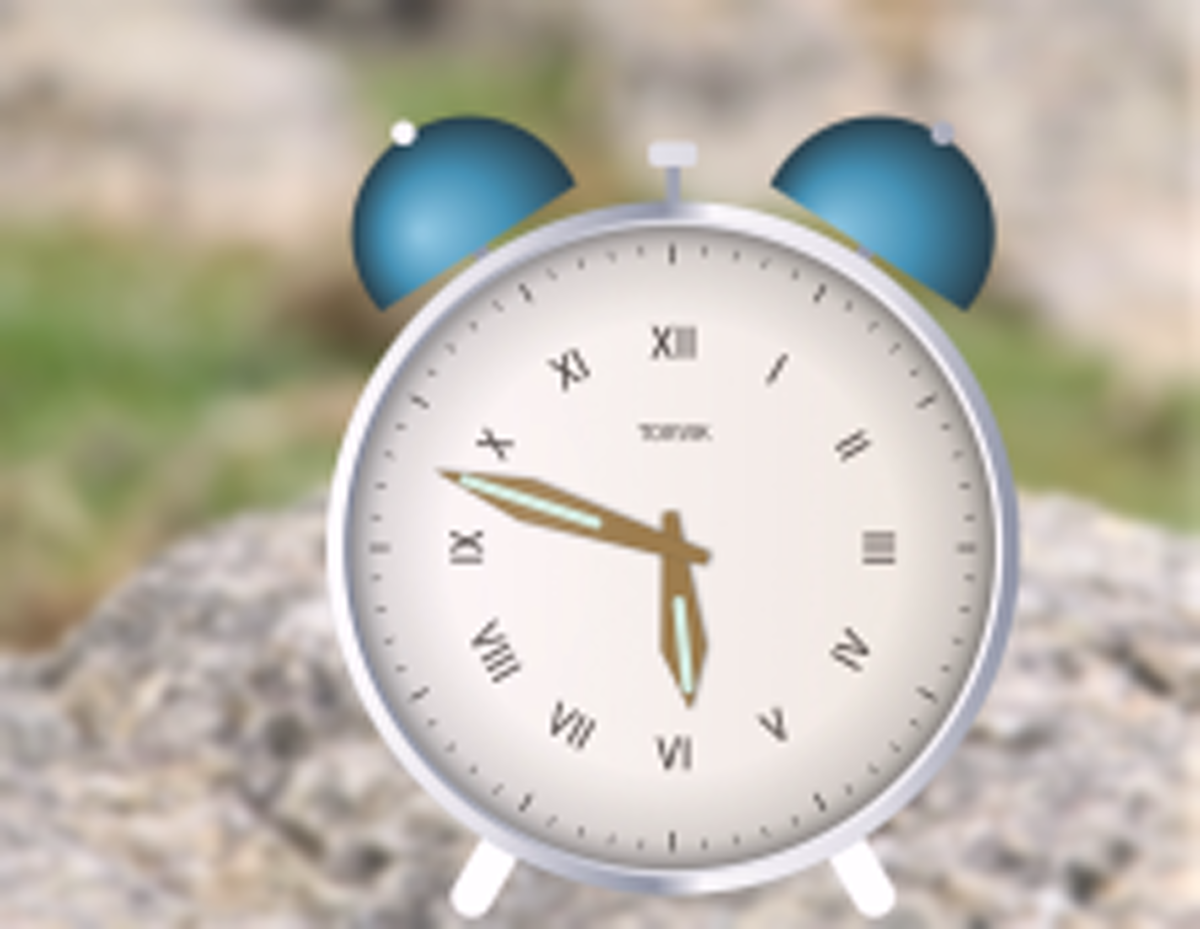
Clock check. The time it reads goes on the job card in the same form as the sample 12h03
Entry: 5h48
